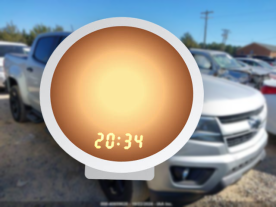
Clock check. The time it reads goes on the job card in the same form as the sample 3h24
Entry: 20h34
